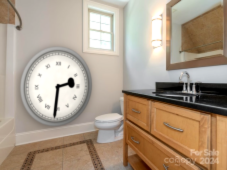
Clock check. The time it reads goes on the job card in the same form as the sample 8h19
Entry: 2h31
